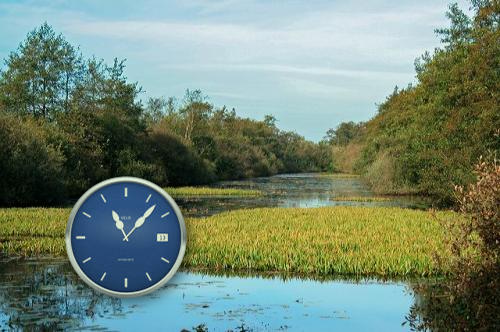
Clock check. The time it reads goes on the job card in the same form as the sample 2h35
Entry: 11h07
